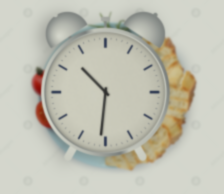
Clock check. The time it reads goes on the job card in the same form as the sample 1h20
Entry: 10h31
